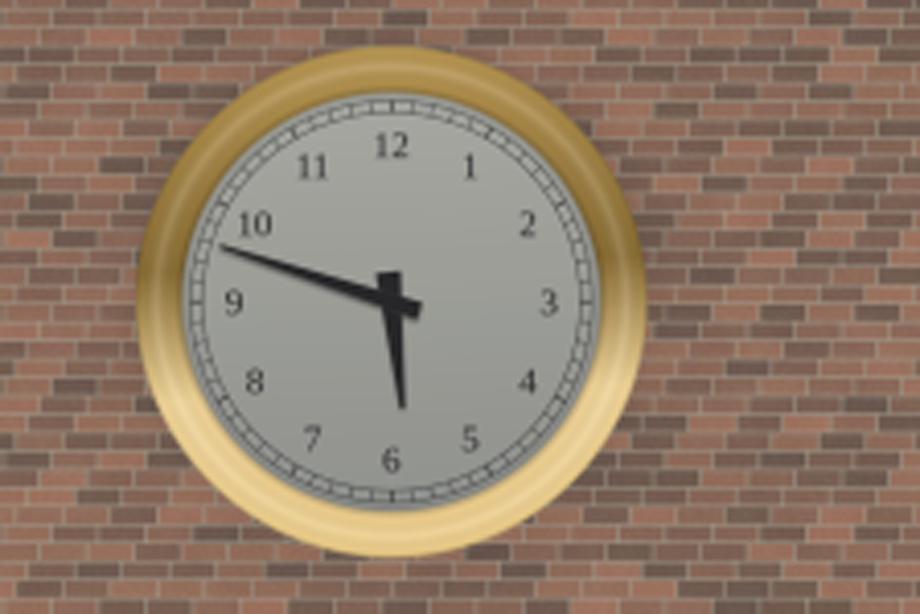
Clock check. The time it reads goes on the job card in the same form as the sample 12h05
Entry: 5h48
